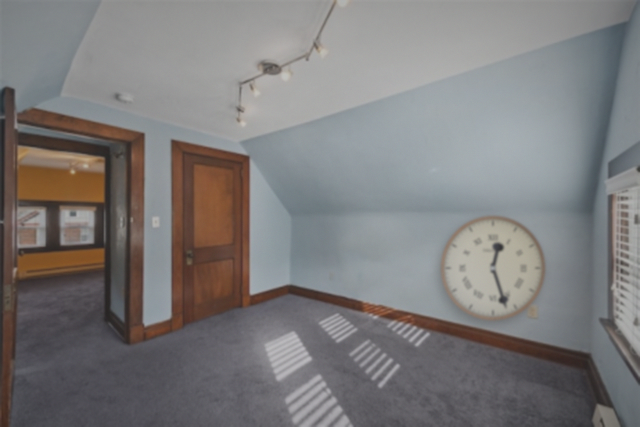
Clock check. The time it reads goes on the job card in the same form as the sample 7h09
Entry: 12h27
